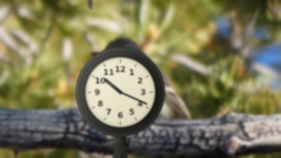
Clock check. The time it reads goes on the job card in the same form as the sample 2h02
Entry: 10h19
